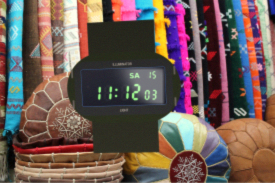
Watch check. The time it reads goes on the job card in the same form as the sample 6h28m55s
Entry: 11h12m03s
